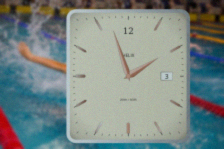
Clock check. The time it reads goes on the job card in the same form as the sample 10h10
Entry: 1h57
